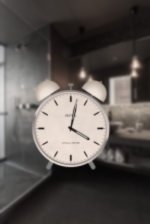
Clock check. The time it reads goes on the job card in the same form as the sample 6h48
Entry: 4h02
